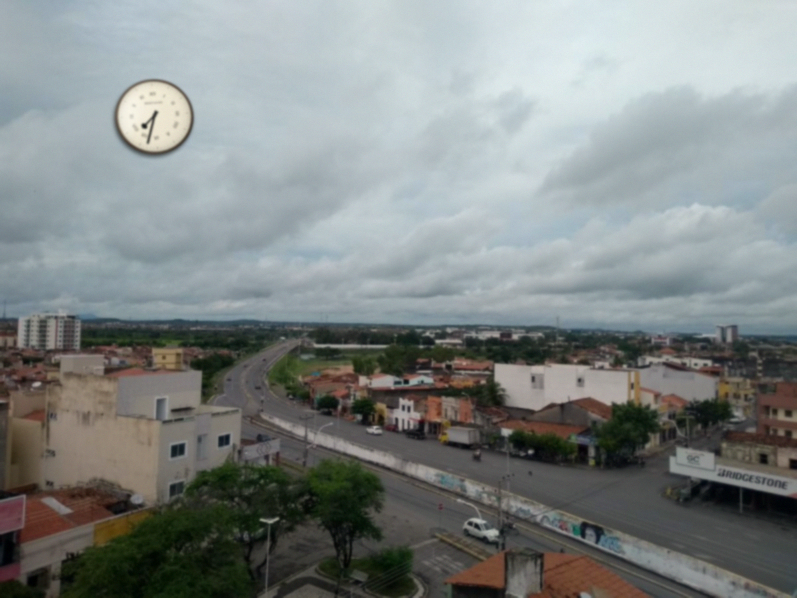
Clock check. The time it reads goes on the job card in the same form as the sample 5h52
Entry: 7h33
